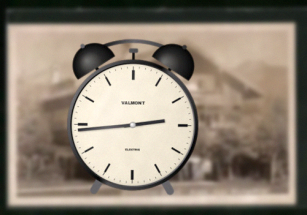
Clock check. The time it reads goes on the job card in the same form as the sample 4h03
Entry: 2h44
